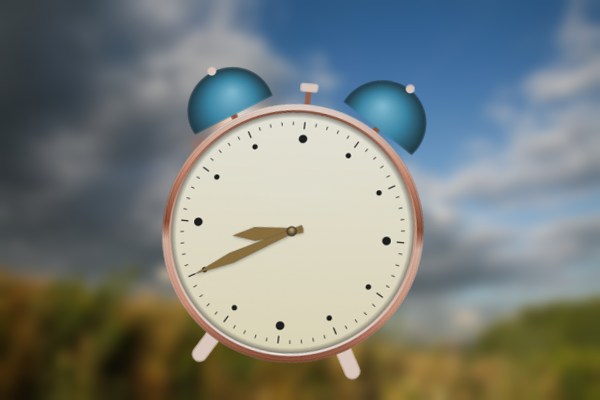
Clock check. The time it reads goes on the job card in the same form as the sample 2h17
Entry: 8h40
